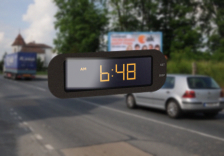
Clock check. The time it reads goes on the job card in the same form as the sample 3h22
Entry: 6h48
